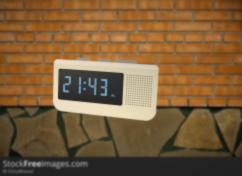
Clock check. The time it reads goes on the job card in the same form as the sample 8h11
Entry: 21h43
